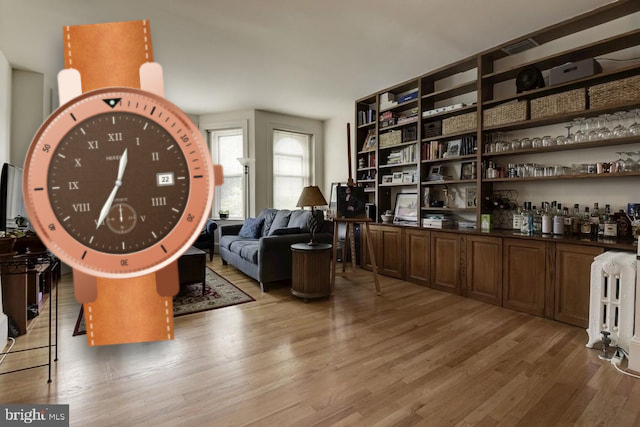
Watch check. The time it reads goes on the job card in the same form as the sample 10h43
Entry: 12h35
